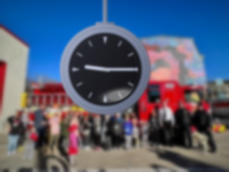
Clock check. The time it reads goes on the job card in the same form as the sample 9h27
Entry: 9h15
